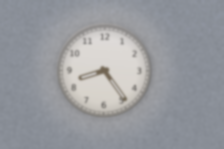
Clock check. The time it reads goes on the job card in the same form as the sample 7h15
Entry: 8h24
